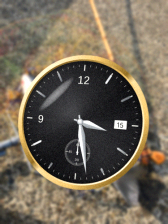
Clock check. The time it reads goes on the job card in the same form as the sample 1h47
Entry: 3h28
